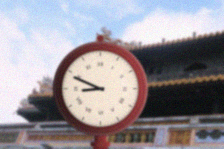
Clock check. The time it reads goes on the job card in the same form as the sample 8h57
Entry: 8h49
